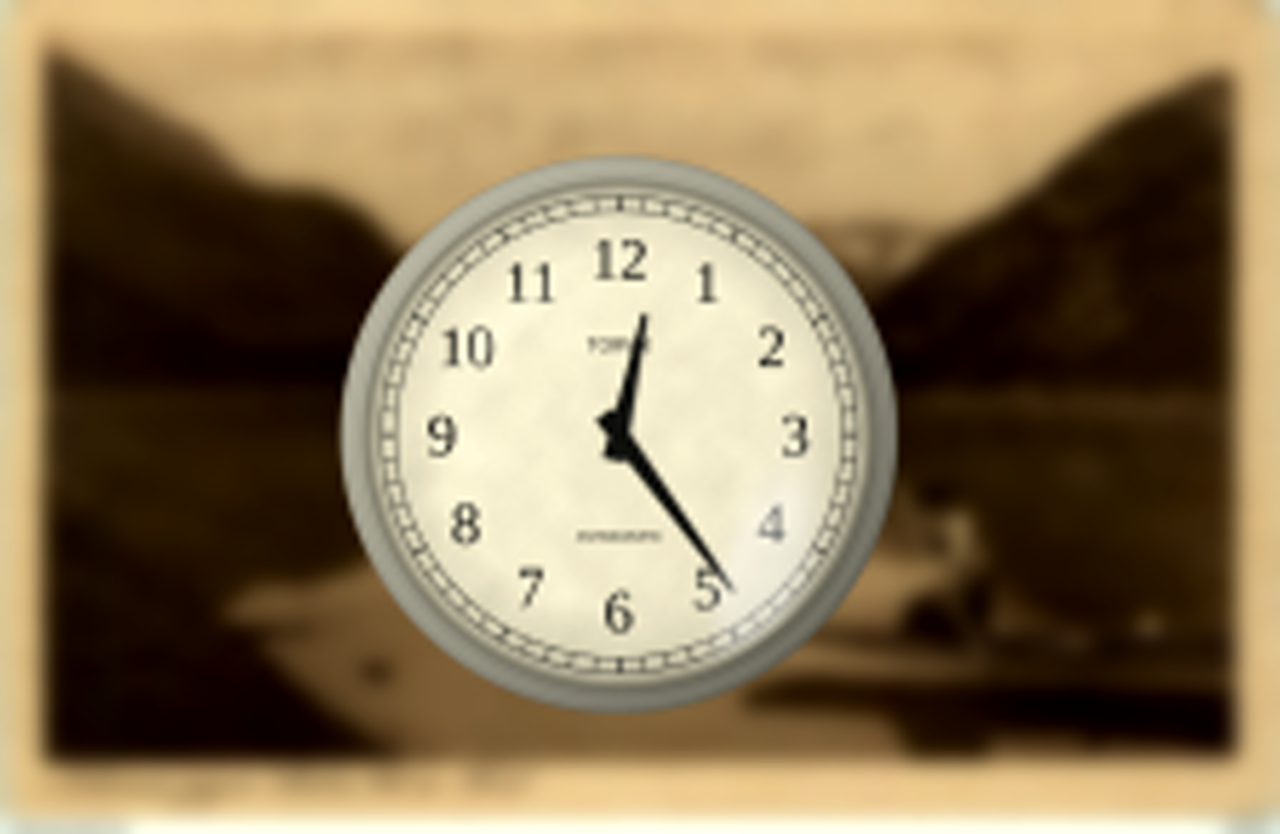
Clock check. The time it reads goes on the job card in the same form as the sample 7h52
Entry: 12h24
